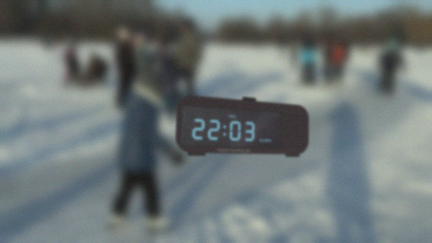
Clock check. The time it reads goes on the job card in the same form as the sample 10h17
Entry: 22h03
